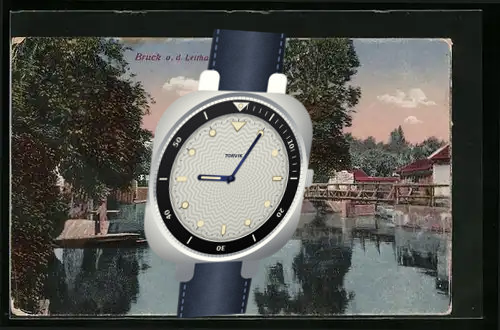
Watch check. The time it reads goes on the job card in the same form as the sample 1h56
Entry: 9h05
